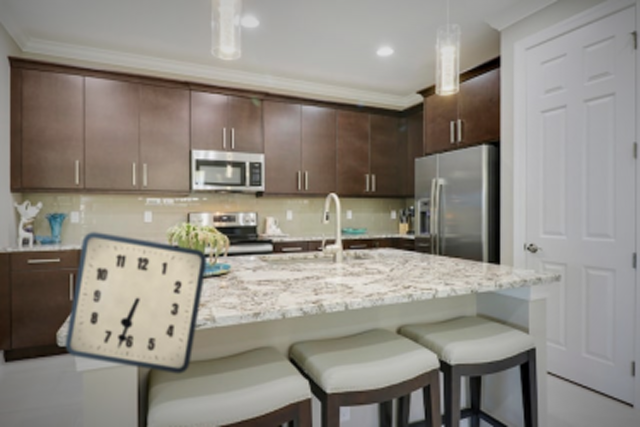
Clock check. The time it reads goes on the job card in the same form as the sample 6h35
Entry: 6h32
